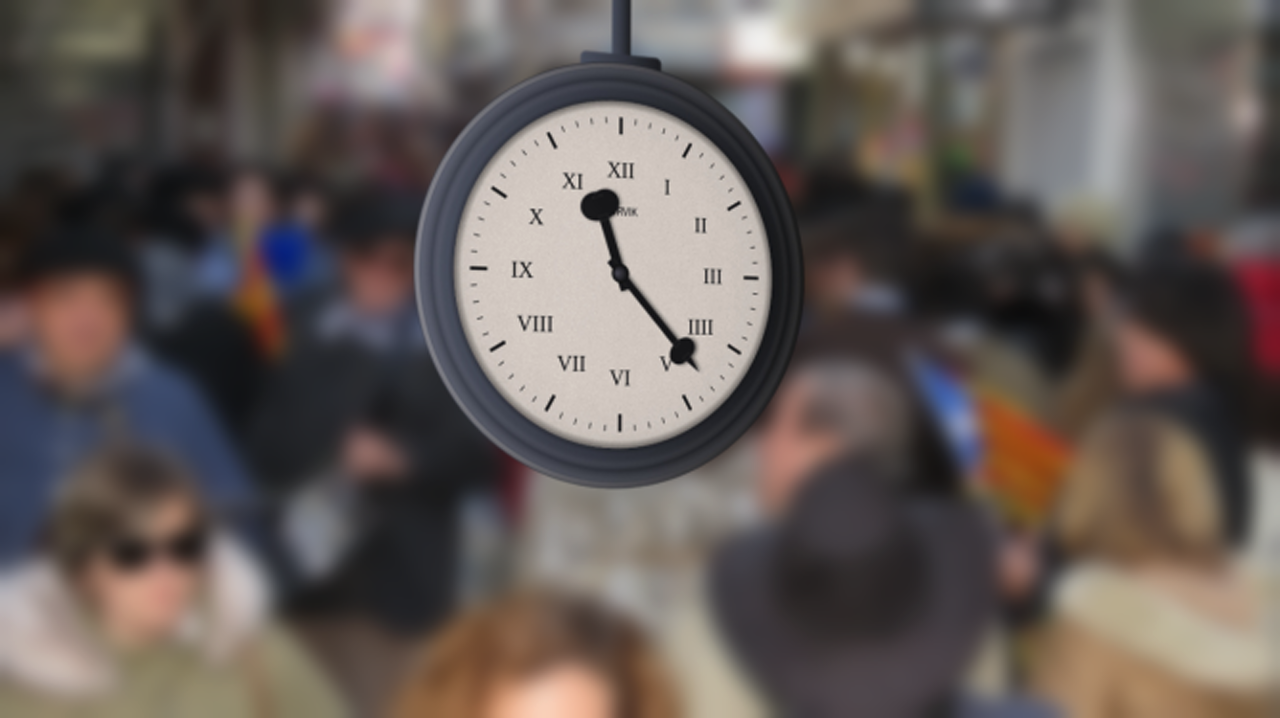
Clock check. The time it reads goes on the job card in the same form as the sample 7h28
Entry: 11h23
